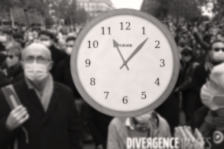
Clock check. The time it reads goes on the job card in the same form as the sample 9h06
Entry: 11h07
